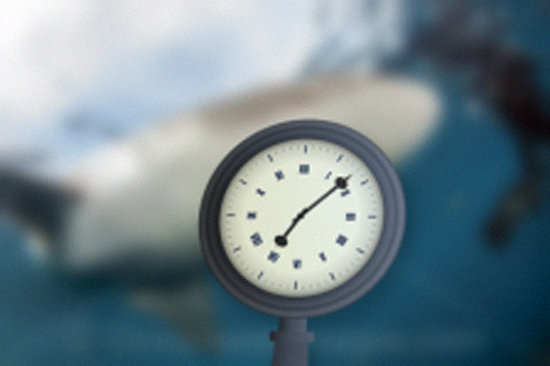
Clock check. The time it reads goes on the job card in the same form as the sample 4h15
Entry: 7h08
